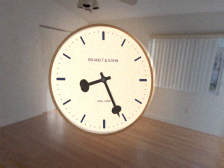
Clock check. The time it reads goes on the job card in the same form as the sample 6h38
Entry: 8h26
